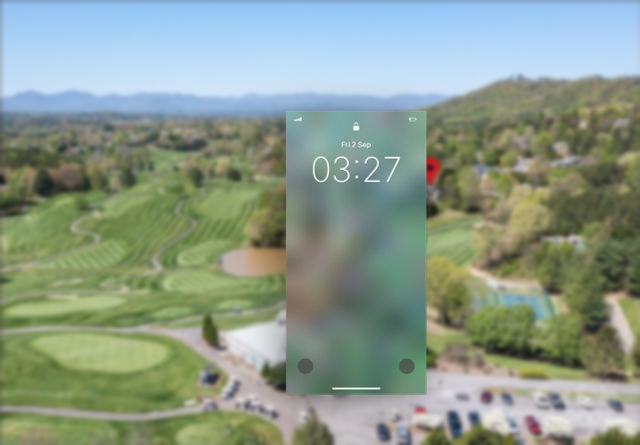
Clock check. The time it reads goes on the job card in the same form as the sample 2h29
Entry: 3h27
